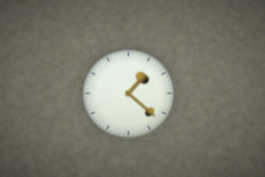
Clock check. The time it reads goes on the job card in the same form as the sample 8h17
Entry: 1h22
